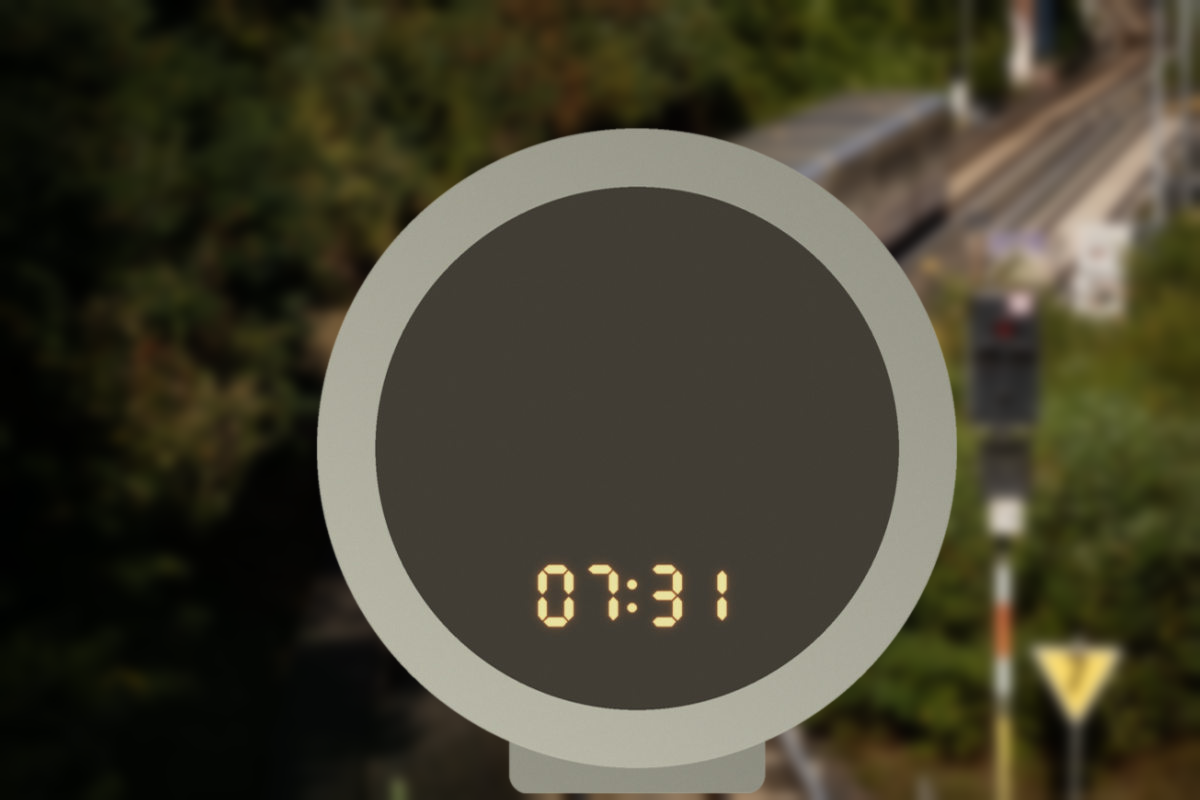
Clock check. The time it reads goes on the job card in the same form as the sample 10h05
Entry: 7h31
